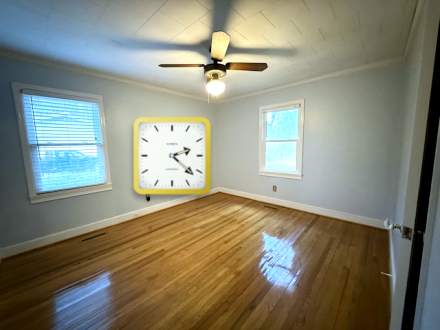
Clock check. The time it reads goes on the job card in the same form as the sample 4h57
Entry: 2h22
